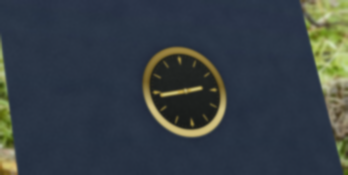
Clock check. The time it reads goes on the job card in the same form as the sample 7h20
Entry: 2h44
